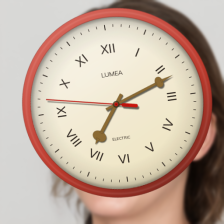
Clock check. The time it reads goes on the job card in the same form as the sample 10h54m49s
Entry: 7h11m47s
